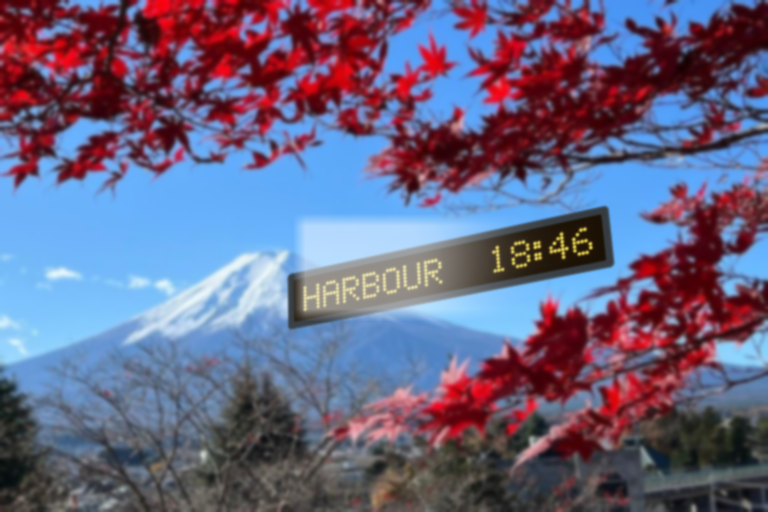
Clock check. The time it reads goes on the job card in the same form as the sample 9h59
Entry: 18h46
